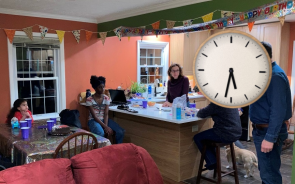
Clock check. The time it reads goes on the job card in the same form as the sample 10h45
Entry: 5h32
